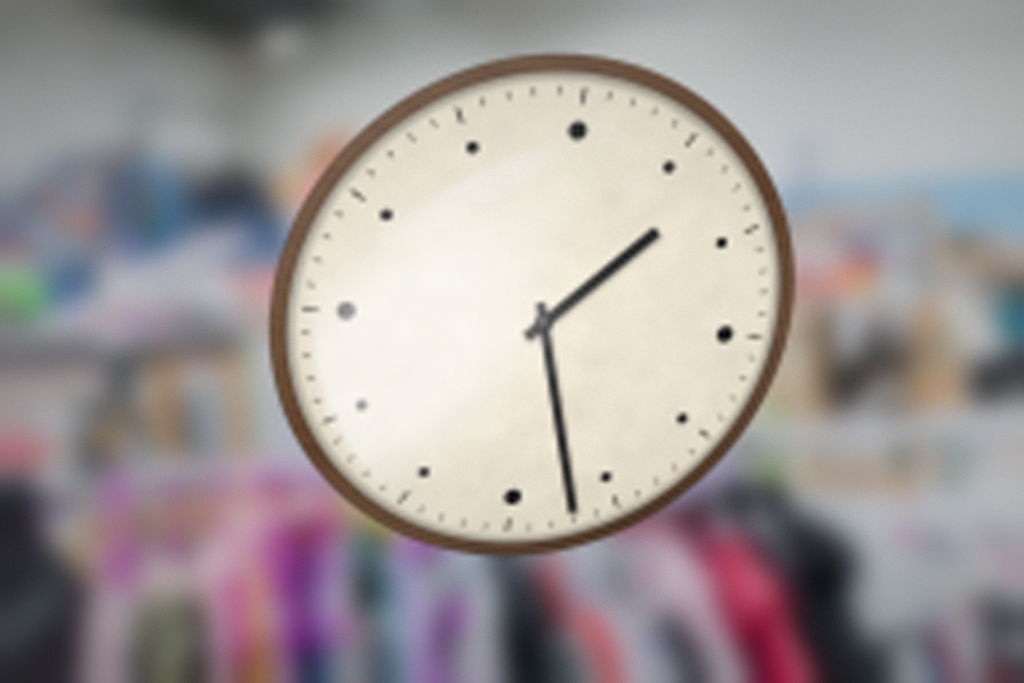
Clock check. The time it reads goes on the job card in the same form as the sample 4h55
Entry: 1h27
